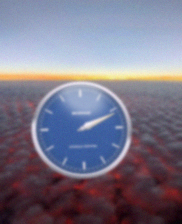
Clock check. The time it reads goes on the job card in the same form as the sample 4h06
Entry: 2h11
